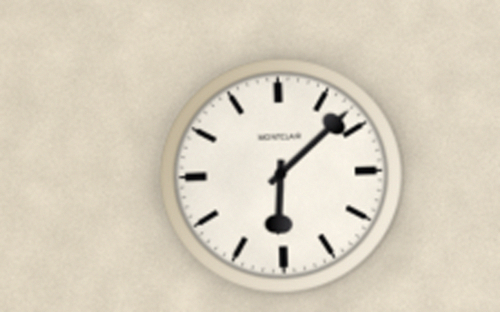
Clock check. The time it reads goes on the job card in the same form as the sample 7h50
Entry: 6h08
